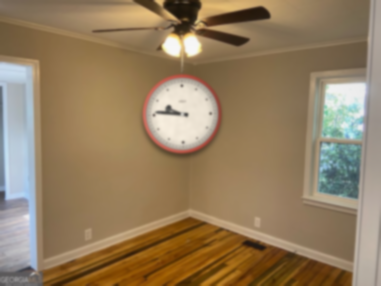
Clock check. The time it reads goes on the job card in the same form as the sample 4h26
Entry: 9h46
